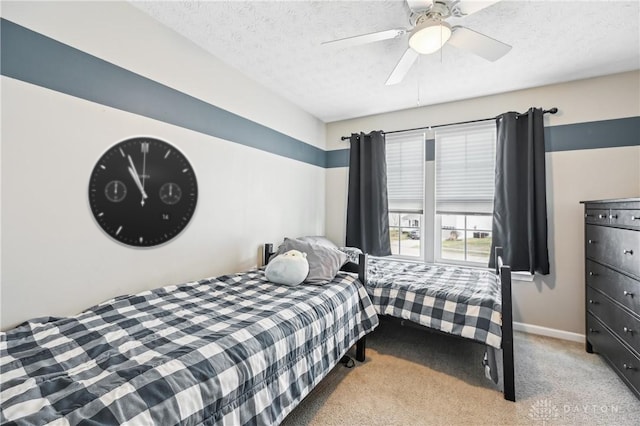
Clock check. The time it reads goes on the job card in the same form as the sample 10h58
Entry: 10h56
